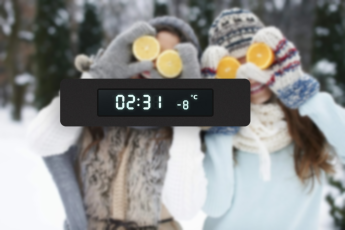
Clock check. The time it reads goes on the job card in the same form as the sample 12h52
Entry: 2h31
